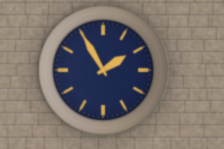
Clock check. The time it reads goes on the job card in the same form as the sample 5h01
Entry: 1h55
